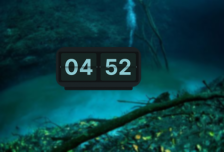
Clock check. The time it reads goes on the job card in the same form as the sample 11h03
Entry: 4h52
